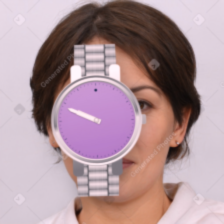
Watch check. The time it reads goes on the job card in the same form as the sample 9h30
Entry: 9h49
